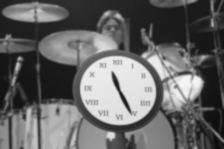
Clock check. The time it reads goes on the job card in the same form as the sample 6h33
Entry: 11h26
